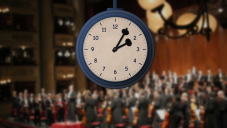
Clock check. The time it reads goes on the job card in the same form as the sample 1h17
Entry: 2h05
